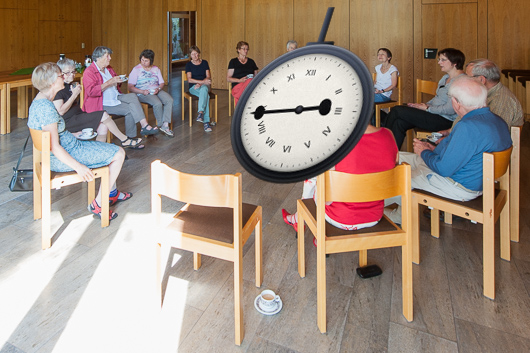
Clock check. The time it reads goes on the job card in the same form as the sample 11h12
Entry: 2h44
